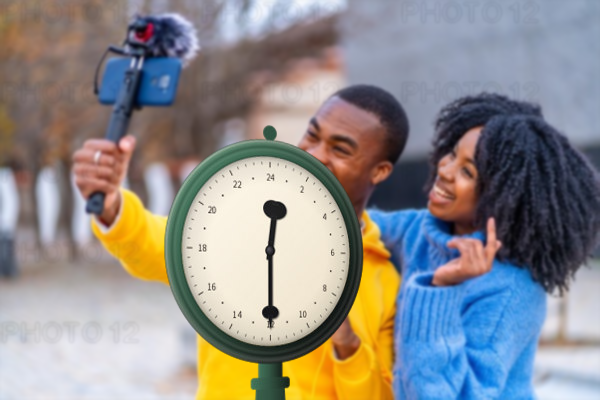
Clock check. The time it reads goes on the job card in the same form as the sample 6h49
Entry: 0h30
